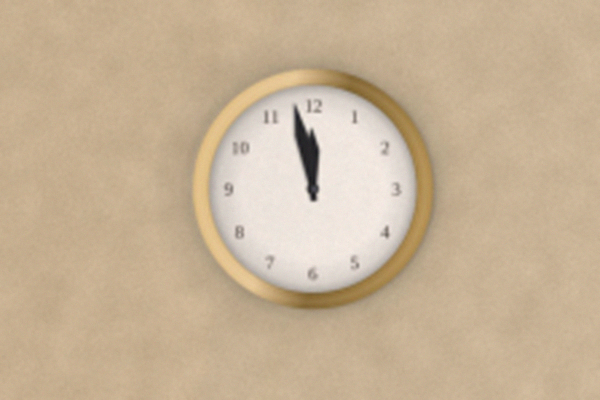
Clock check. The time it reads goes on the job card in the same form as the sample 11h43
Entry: 11h58
